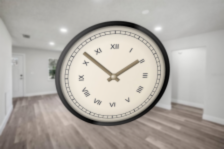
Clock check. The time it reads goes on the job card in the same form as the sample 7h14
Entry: 1h52
